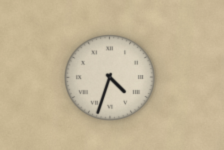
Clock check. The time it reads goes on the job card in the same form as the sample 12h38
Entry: 4h33
